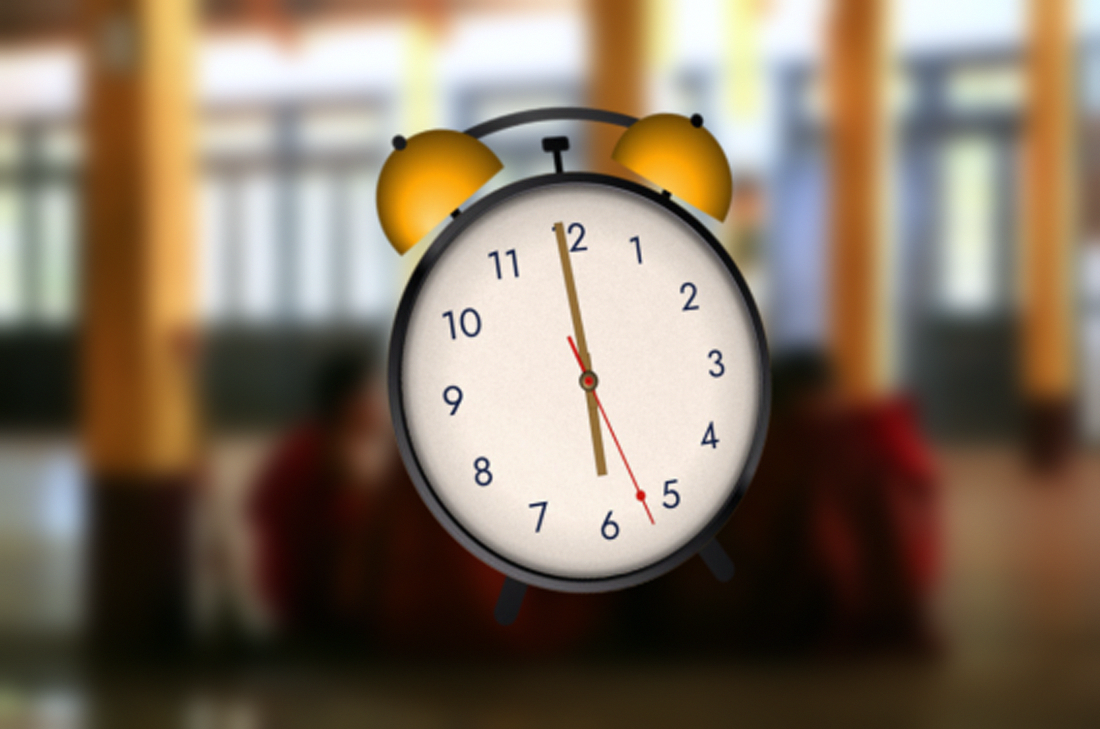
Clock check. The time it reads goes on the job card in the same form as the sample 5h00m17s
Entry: 5h59m27s
